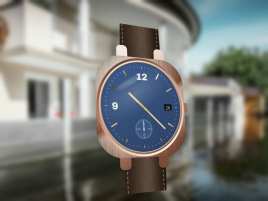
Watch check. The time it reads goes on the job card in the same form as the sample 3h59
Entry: 10h22
